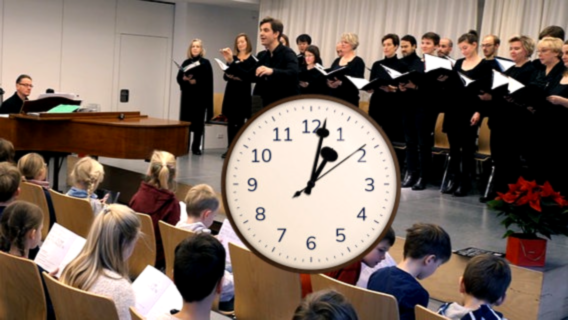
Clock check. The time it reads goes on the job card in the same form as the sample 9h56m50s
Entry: 1h02m09s
